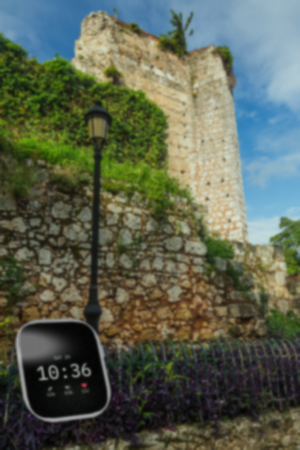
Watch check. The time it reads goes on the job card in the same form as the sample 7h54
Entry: 10h36
